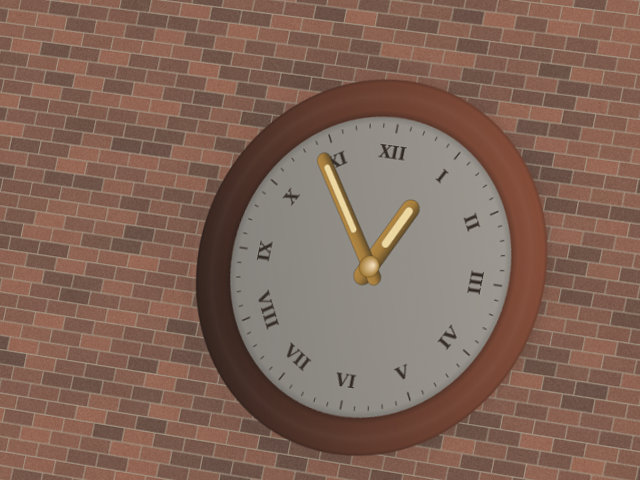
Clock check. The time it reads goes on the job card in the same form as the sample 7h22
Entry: 12h54
